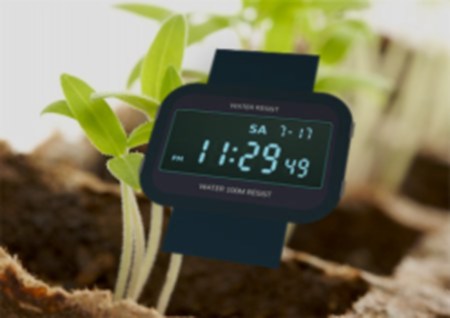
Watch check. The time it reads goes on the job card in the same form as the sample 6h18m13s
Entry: 11h29m49s
